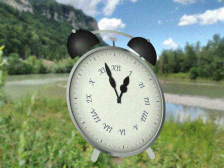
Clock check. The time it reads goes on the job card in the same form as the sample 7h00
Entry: 12h57
